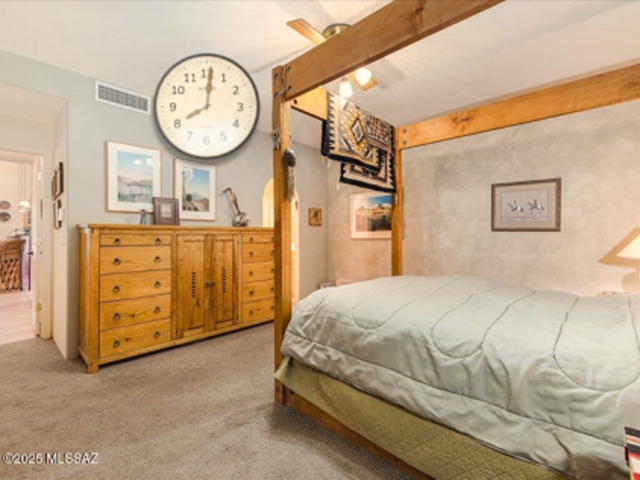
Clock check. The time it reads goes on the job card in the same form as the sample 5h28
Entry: 8h01
